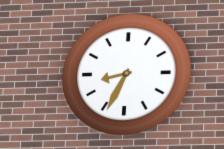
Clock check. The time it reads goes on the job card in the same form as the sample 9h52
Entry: 8h34
